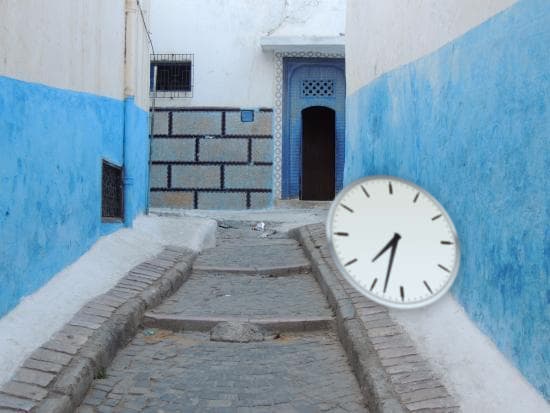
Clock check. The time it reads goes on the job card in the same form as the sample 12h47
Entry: 7h33
